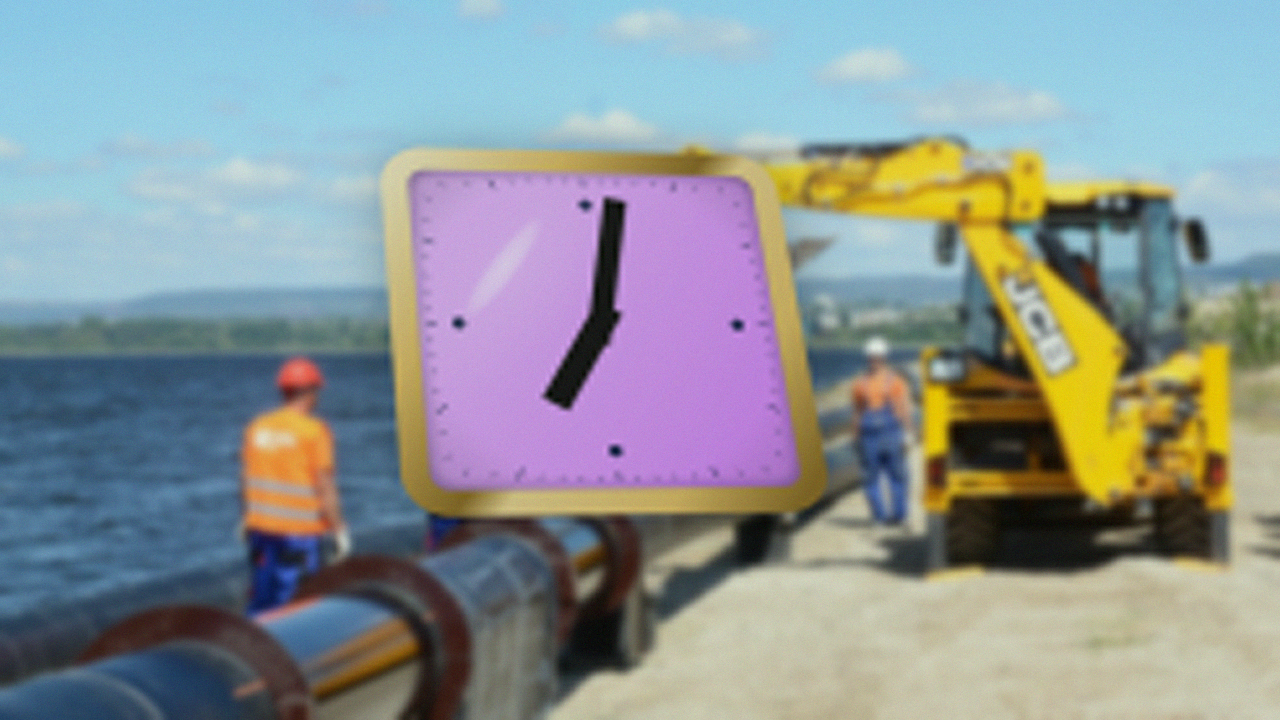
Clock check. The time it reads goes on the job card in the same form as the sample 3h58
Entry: 7h02
